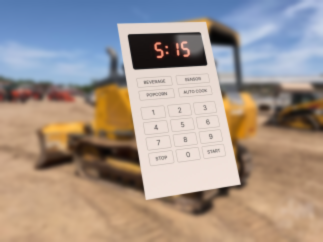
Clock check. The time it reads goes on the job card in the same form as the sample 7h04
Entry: 5h15
